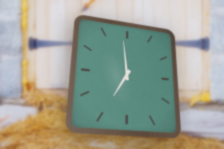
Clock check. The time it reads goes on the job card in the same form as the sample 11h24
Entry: 6h59
